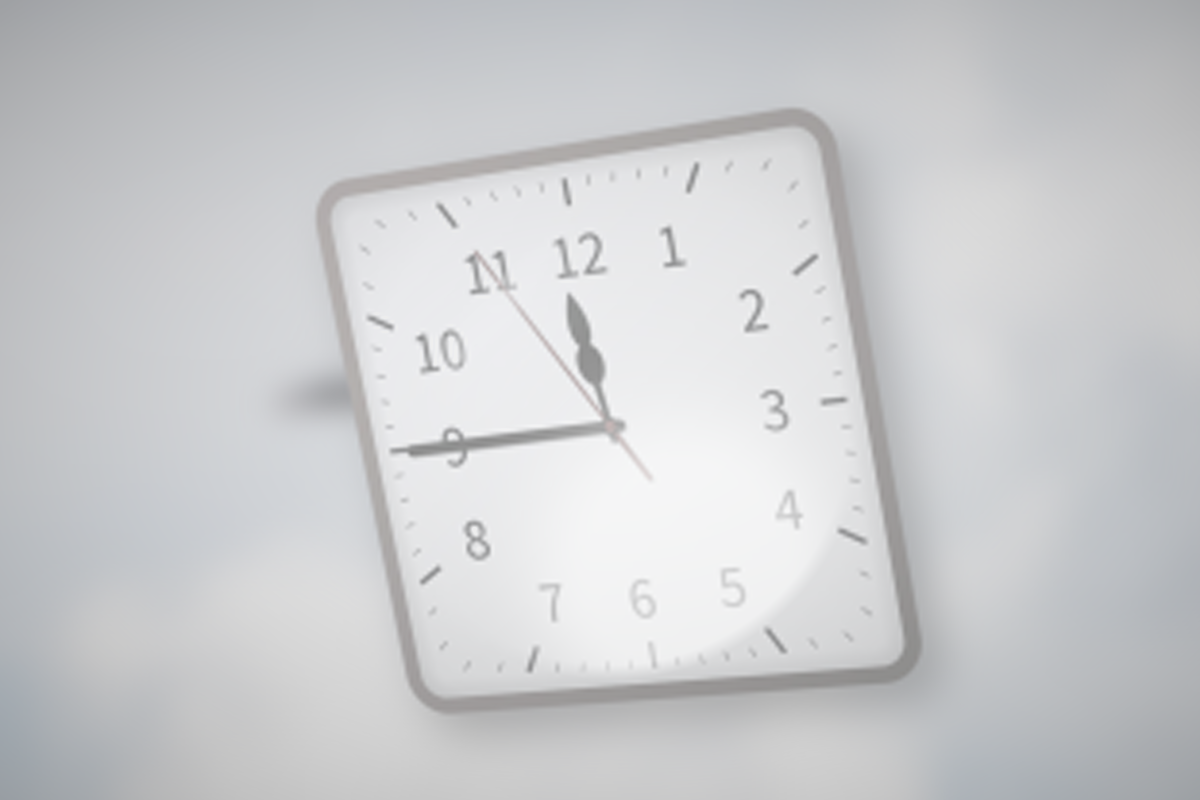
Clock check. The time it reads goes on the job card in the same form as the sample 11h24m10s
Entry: 11h44m55s
